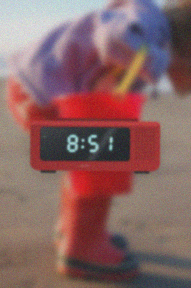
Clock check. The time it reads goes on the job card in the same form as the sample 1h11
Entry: 8h51
